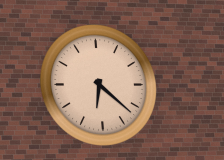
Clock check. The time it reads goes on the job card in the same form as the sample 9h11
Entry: 6h22
